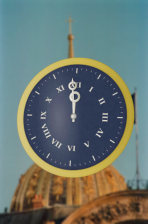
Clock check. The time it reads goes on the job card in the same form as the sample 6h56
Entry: 11h59
